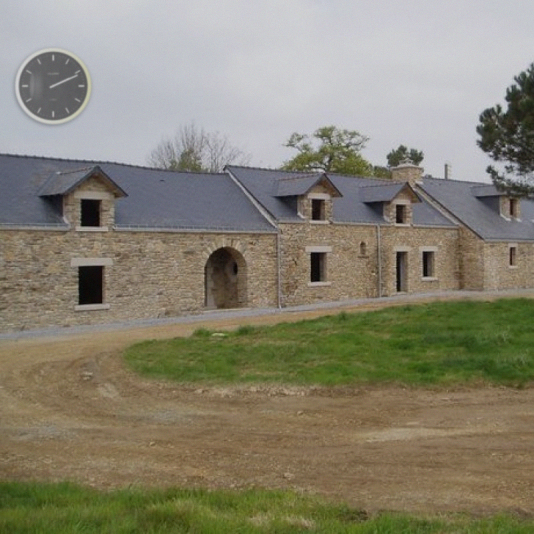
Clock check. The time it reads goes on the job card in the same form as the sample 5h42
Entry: 2h11
